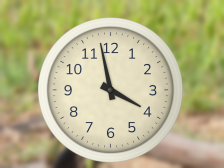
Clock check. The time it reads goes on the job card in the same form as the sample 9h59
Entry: 3h58
